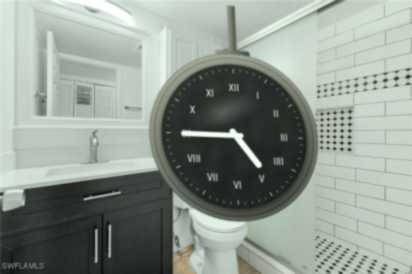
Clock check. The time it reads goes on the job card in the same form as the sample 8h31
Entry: 4h45
